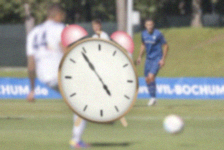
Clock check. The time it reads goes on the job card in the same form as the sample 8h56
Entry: 4h54
